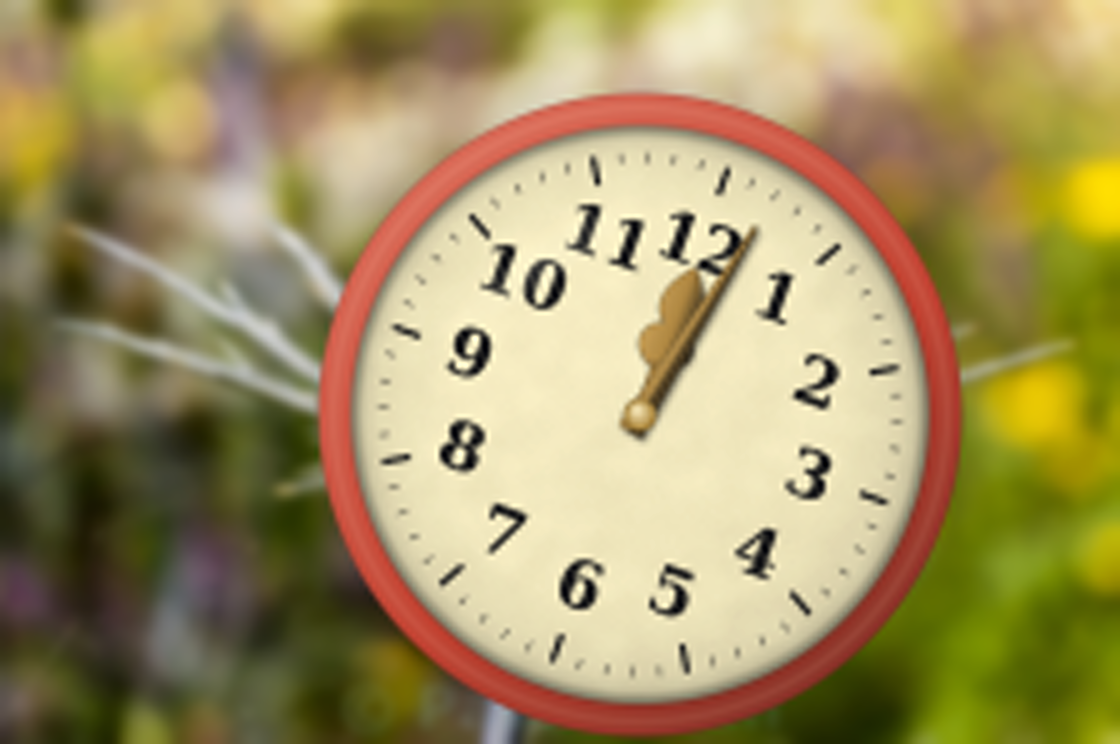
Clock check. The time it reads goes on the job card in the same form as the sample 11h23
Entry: 12h02
